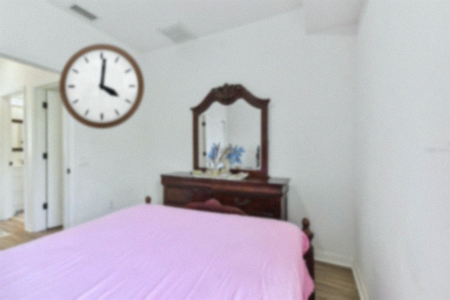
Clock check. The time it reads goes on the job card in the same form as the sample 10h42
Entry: 4h01
